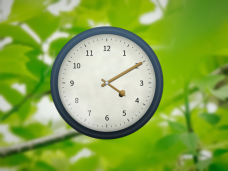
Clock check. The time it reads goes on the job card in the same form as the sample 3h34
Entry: 4h10
